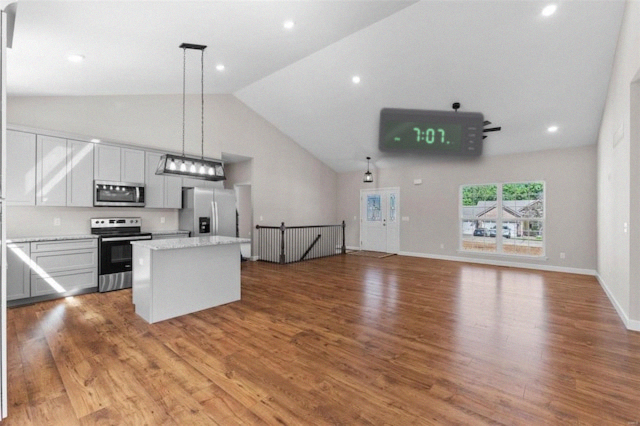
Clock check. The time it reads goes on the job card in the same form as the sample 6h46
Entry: 7h07
